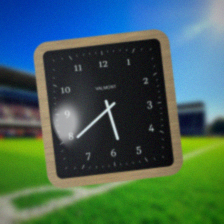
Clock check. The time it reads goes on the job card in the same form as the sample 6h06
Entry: 5h39
